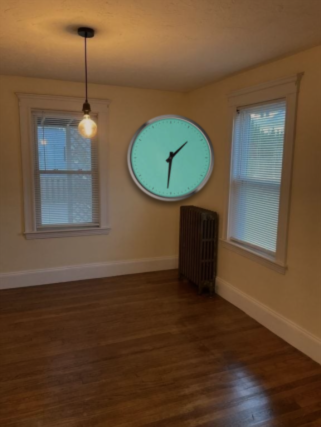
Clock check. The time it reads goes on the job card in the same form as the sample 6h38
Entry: 1h31
